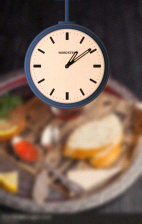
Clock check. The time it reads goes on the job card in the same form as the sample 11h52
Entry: 1h09
